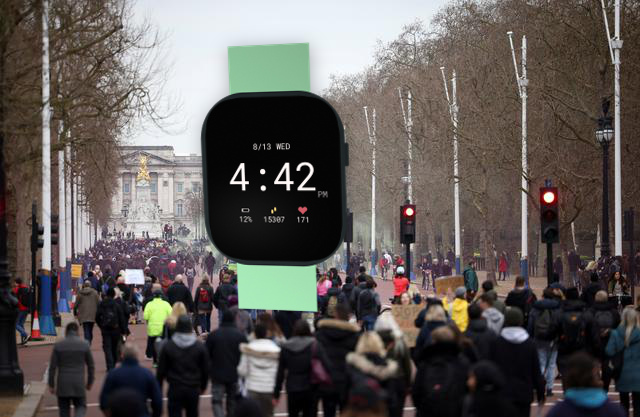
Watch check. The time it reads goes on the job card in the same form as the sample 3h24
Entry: 4h42
